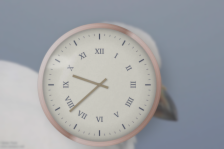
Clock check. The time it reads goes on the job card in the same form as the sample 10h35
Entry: 9h38
